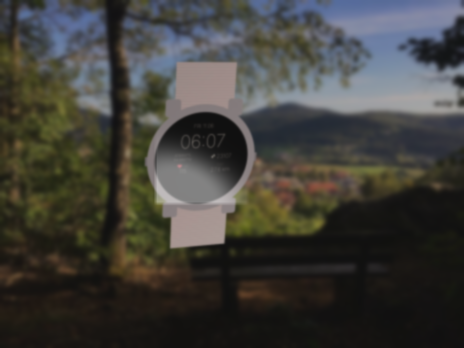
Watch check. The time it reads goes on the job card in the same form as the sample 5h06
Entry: 6h07
